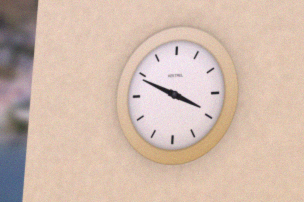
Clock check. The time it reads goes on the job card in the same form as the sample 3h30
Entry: 3h49
